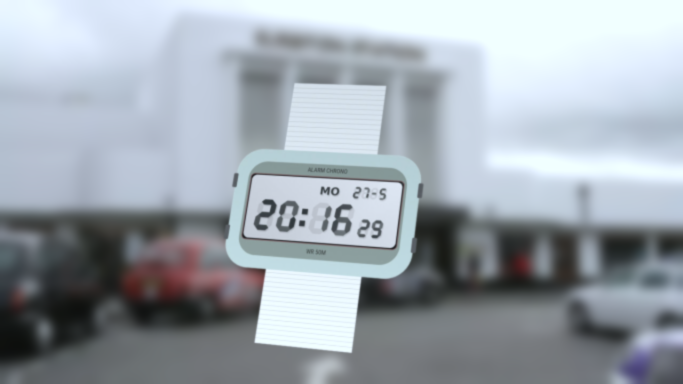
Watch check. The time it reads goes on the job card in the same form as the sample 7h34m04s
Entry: 20h16m29s
